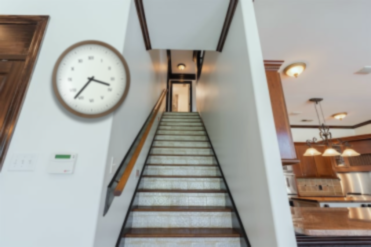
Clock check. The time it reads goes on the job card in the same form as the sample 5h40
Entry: 3h37
